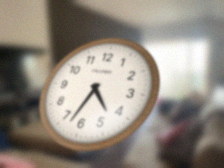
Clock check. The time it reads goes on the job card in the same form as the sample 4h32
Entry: 4h33
